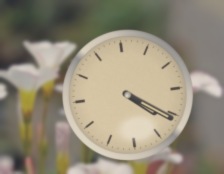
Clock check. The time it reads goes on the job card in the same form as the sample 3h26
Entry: 4h21
